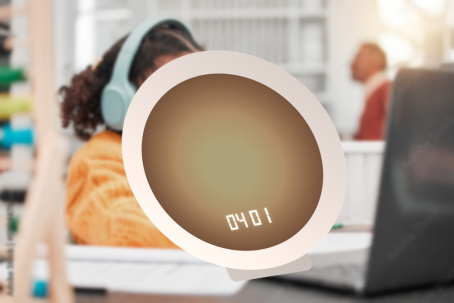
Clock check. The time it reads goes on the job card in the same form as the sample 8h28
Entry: 4h01
